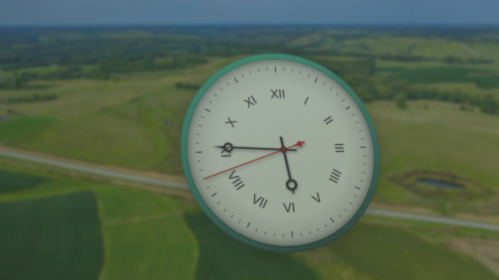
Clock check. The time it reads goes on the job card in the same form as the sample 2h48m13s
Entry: 5h45m42s
